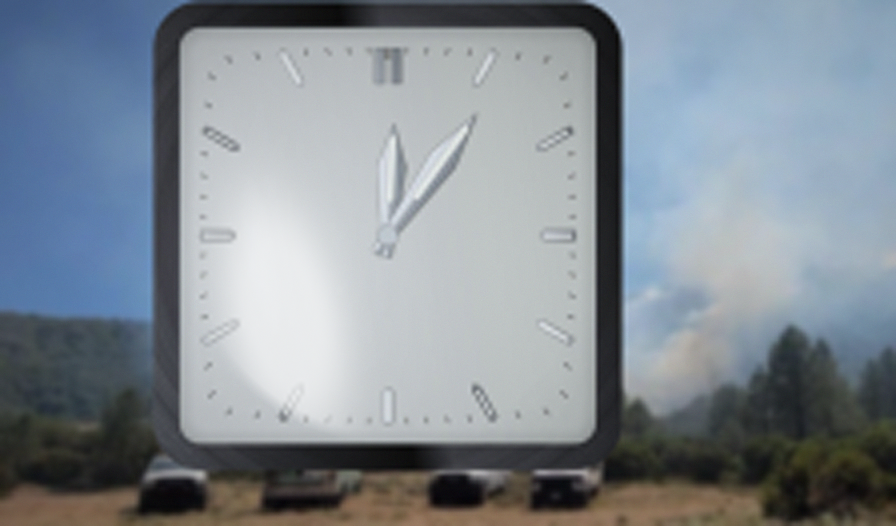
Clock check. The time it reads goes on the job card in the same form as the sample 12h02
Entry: 12h06
